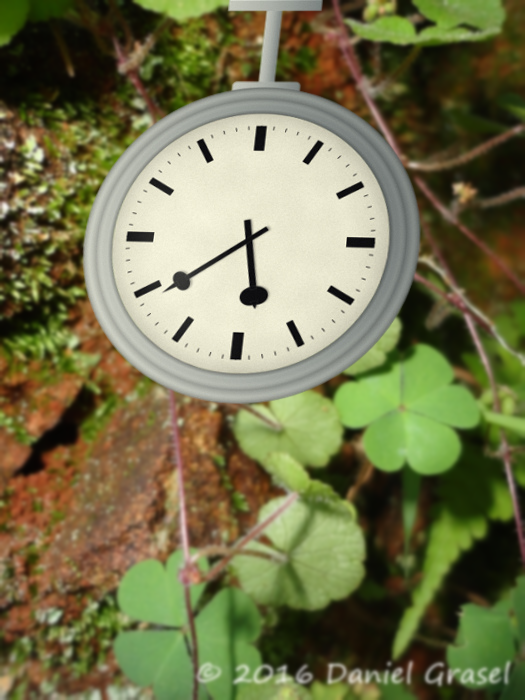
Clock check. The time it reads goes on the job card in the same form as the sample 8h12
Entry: 5h39
